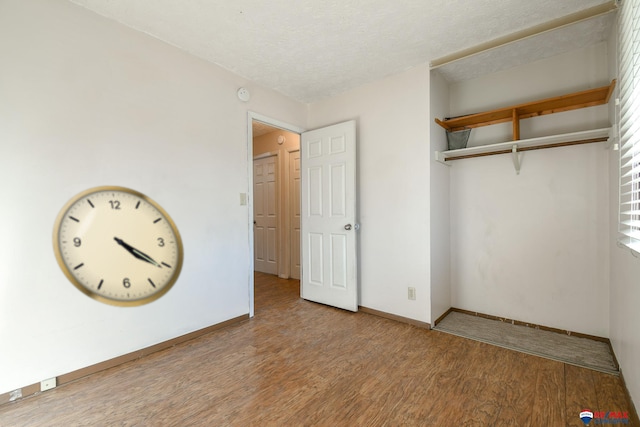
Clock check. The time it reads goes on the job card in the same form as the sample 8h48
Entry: 4h21
